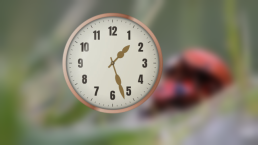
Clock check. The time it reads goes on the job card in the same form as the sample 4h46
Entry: 1h27
